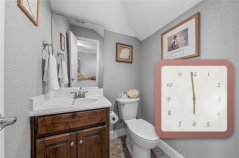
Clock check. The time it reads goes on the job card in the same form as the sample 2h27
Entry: 5h59
